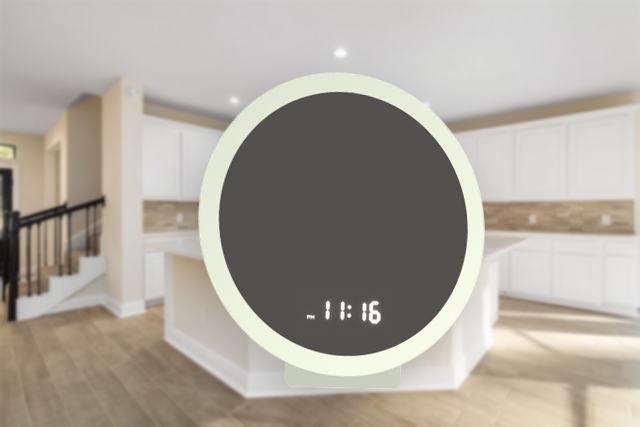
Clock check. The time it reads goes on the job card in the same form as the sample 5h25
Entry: 11h16
